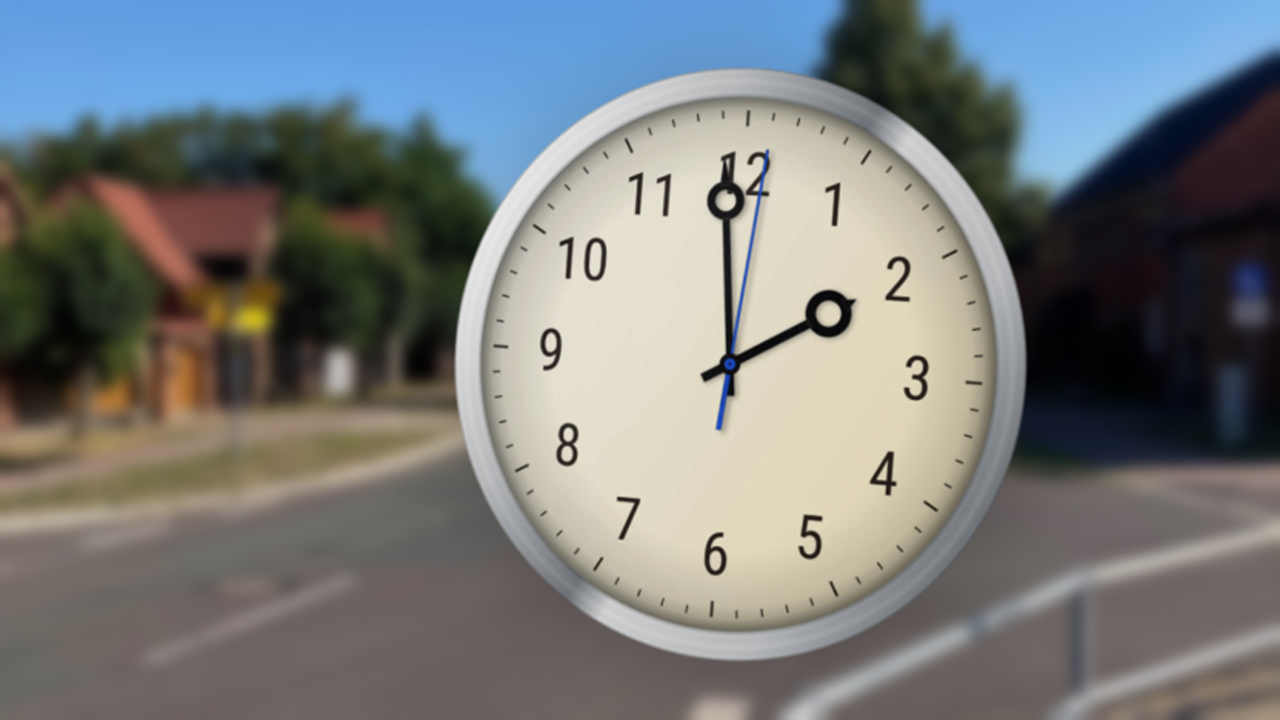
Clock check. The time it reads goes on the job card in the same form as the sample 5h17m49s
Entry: 1h59m01s
